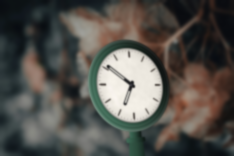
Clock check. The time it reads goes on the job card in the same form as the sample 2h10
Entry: 6h51
